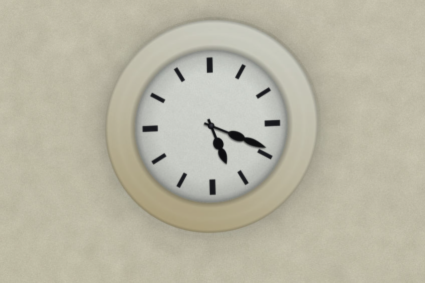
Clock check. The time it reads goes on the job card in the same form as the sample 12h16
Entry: 5h19
